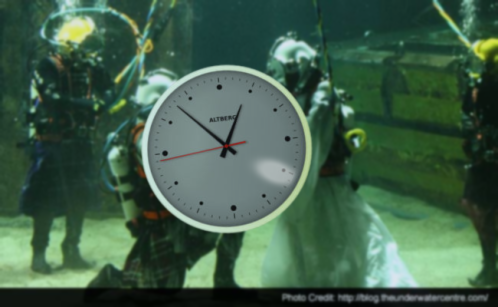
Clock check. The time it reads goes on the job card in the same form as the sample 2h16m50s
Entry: 12h52m44s
